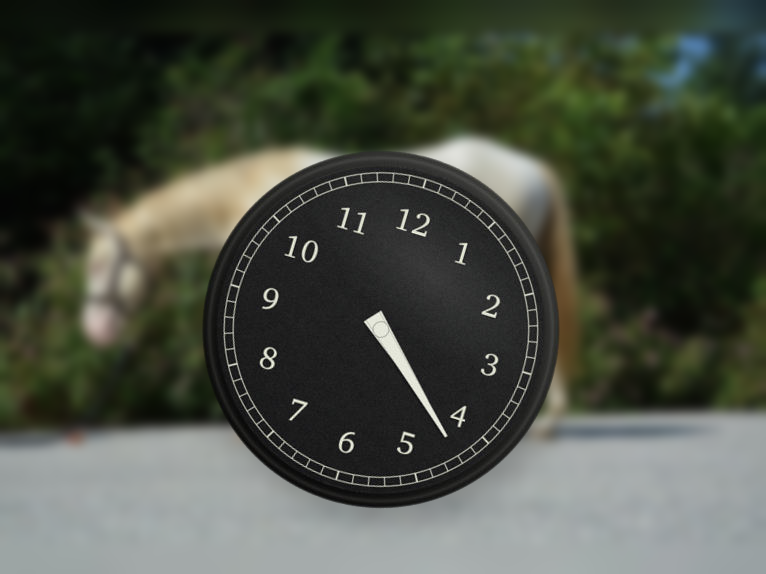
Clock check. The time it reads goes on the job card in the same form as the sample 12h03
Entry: 4h22
